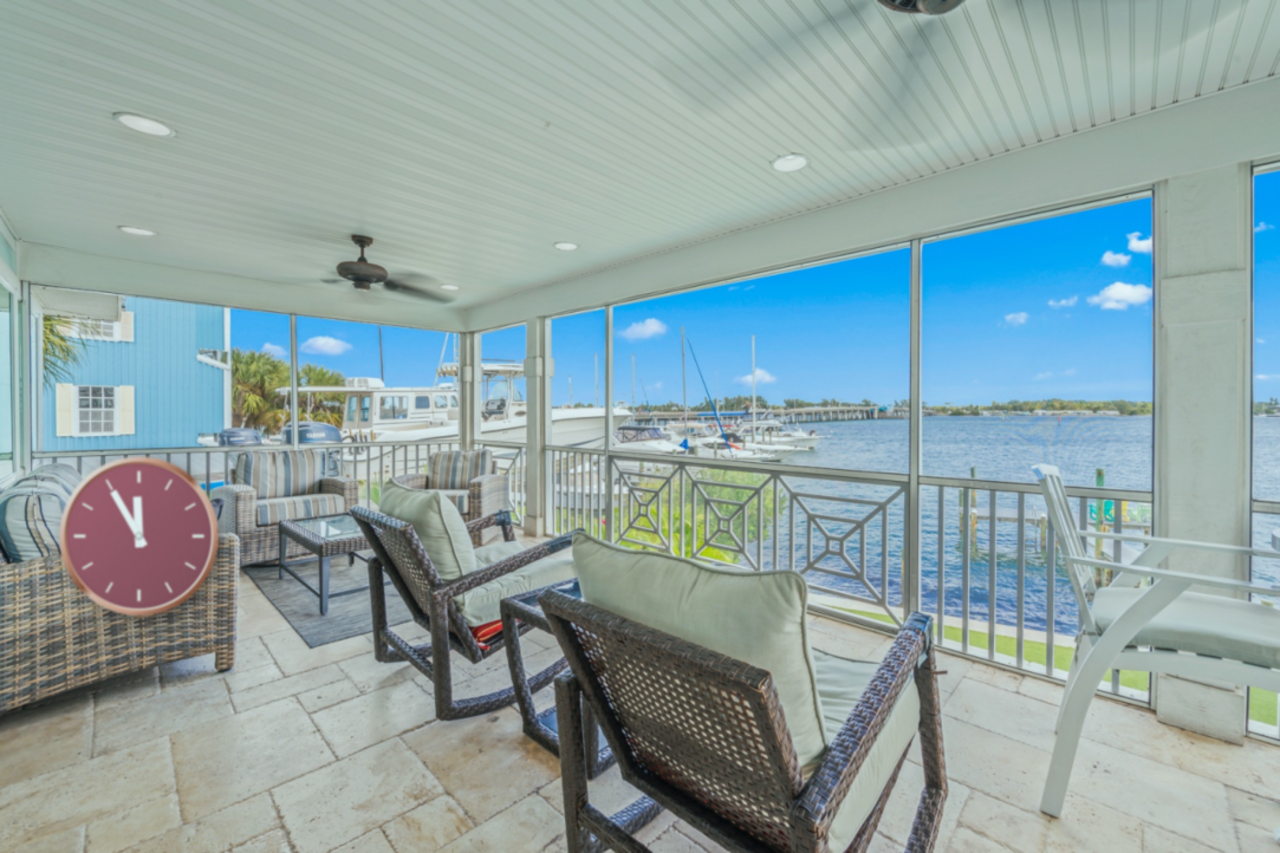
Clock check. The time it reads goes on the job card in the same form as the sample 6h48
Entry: 11h55
